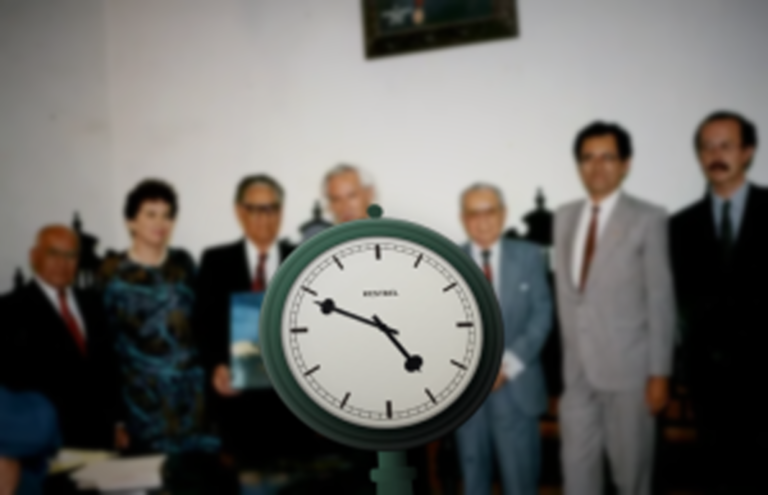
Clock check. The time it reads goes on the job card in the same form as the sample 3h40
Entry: 4h49
